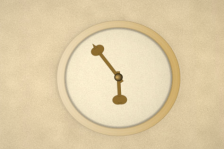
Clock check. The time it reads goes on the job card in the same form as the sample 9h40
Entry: 5h54
